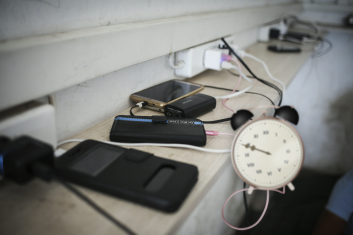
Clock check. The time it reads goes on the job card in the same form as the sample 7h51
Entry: 9h49
